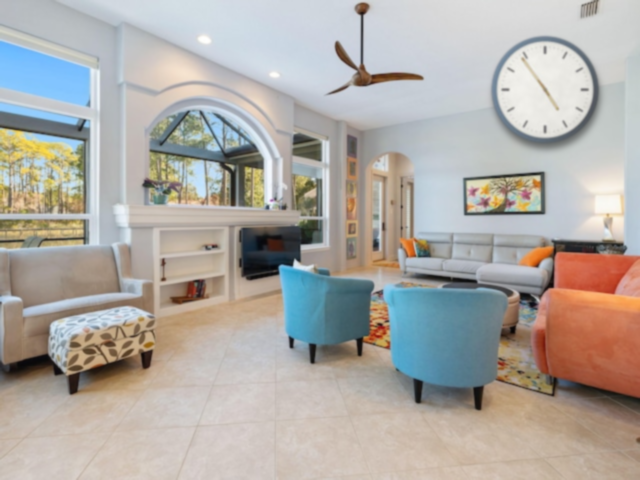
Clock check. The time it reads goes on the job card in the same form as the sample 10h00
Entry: 4h54
